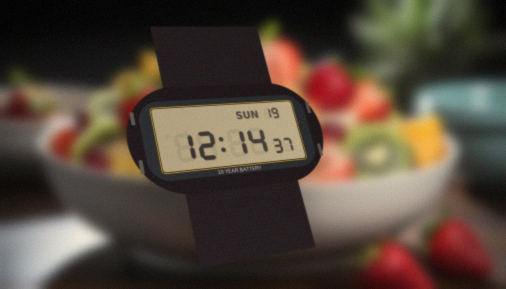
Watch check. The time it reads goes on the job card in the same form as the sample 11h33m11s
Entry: 12h14m37s
